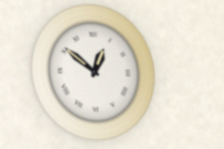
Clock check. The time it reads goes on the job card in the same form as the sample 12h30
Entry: 12h51
